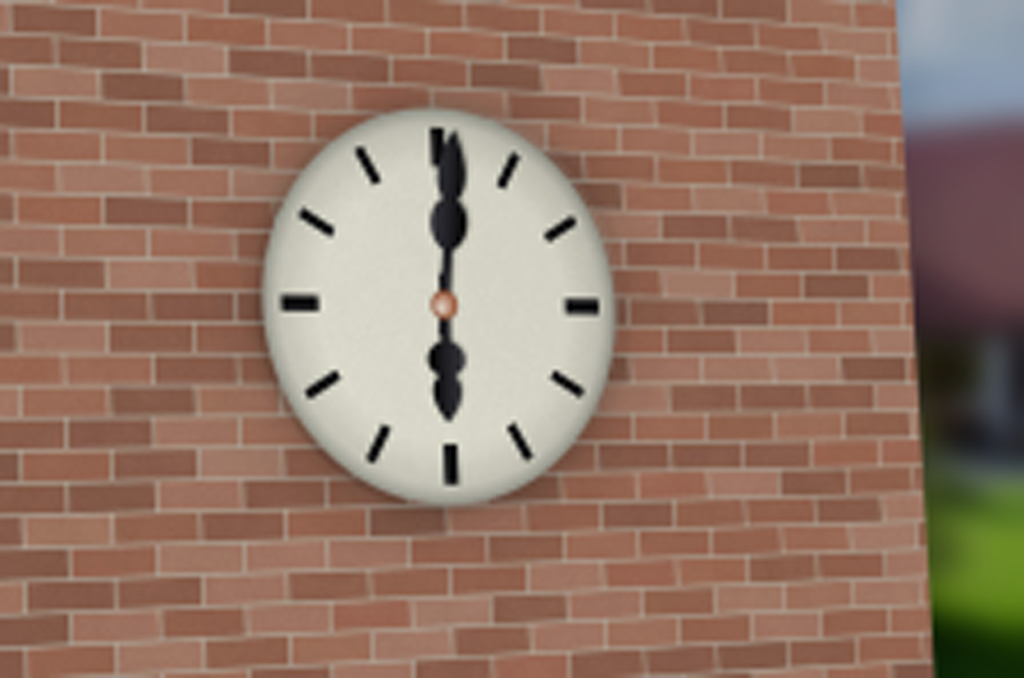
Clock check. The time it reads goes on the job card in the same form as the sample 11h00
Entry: 6h01
